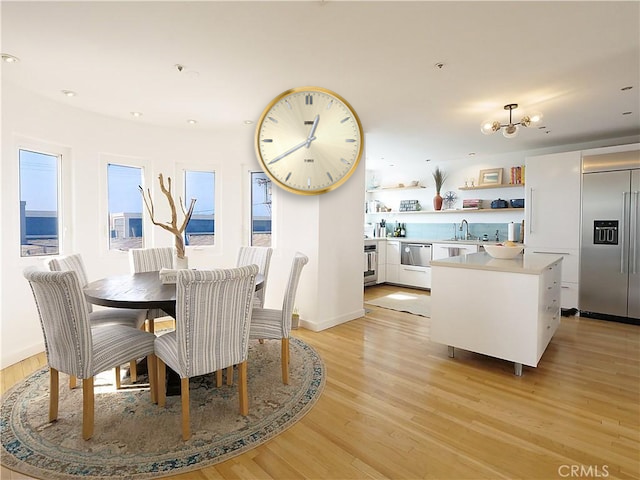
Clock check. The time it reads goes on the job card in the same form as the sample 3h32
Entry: 12h40
